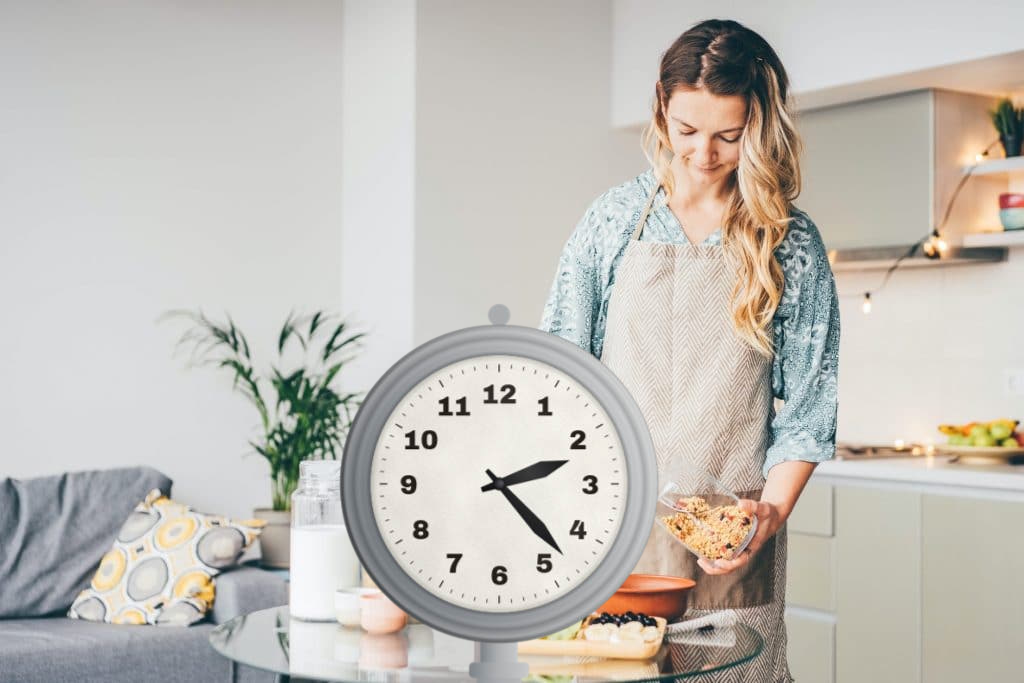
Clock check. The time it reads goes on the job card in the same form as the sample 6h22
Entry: 2h23
